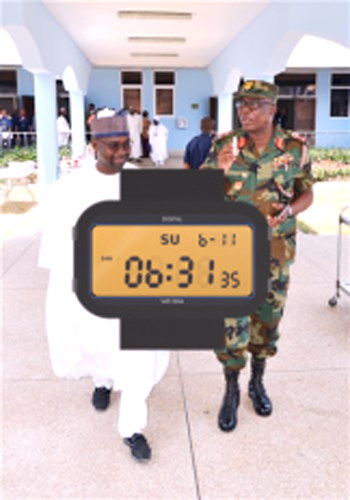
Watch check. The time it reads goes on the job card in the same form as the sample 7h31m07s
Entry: 6h31m35s
